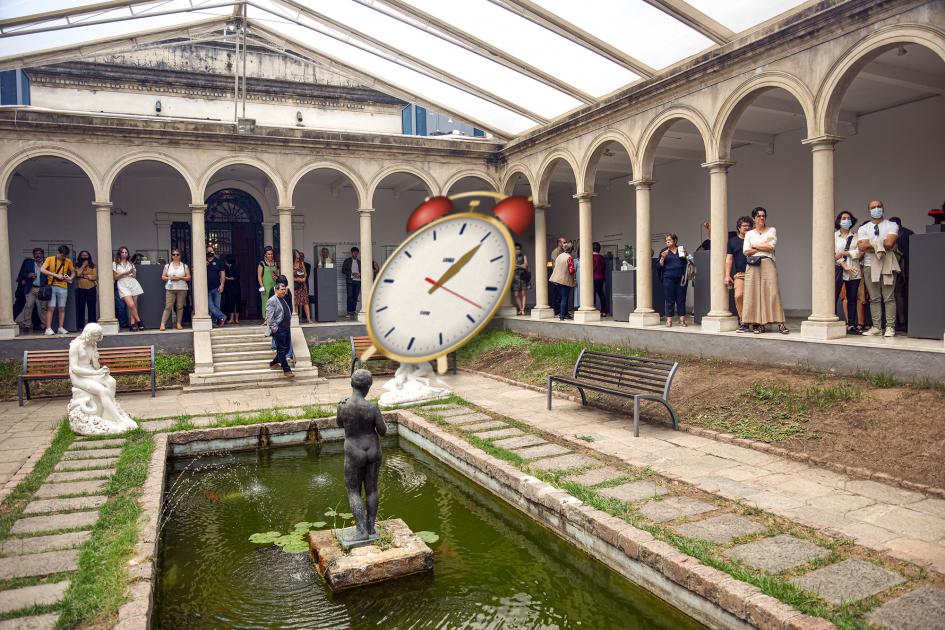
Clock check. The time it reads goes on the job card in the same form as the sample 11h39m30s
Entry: 1h05m18s
